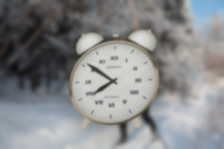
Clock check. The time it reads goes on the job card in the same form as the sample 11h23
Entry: 7h51
